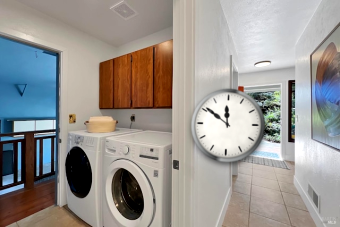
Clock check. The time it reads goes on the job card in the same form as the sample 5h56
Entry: 11h51
